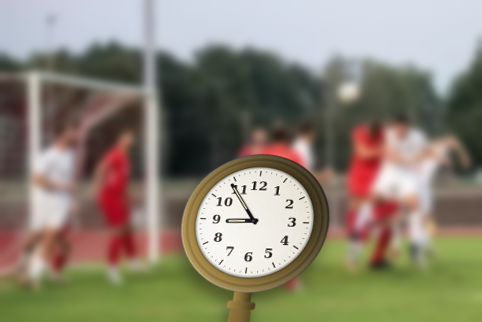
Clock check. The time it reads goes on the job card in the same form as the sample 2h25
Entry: 8h54
